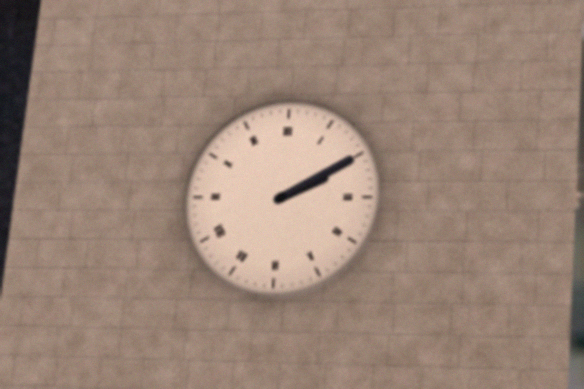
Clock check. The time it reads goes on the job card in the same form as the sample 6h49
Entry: 2h10
